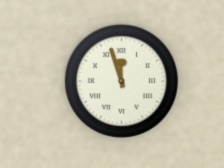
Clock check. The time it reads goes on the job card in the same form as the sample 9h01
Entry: 11h57
